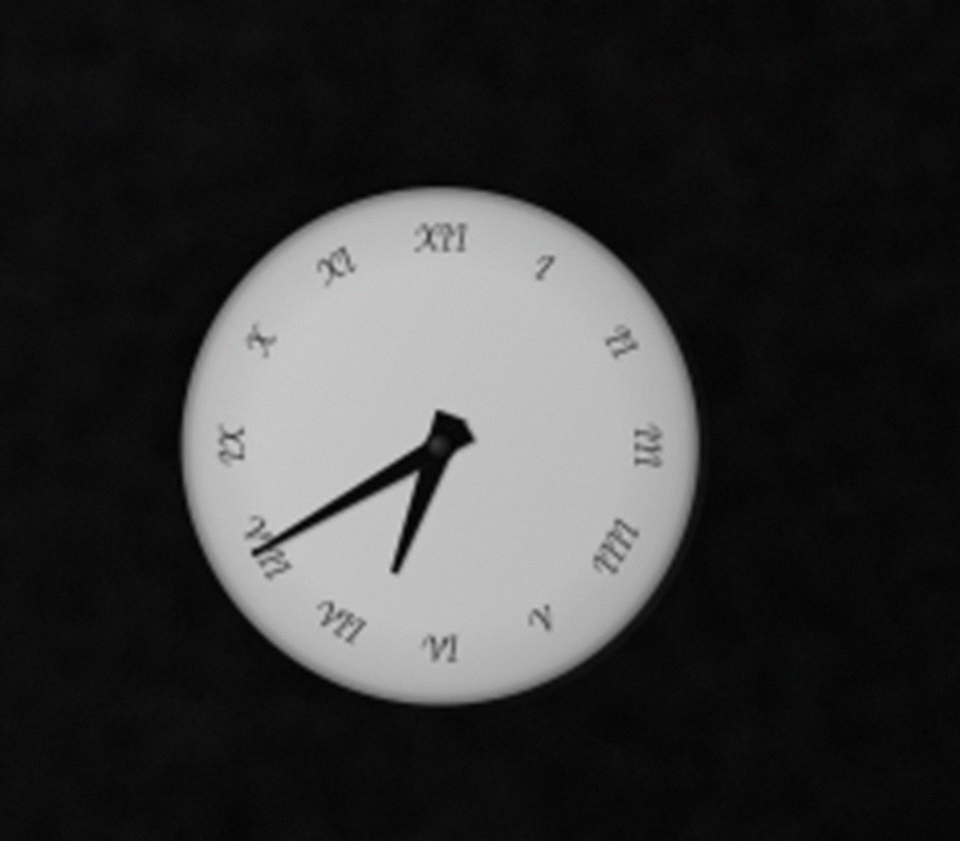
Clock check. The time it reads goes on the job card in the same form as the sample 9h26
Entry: 6h40
